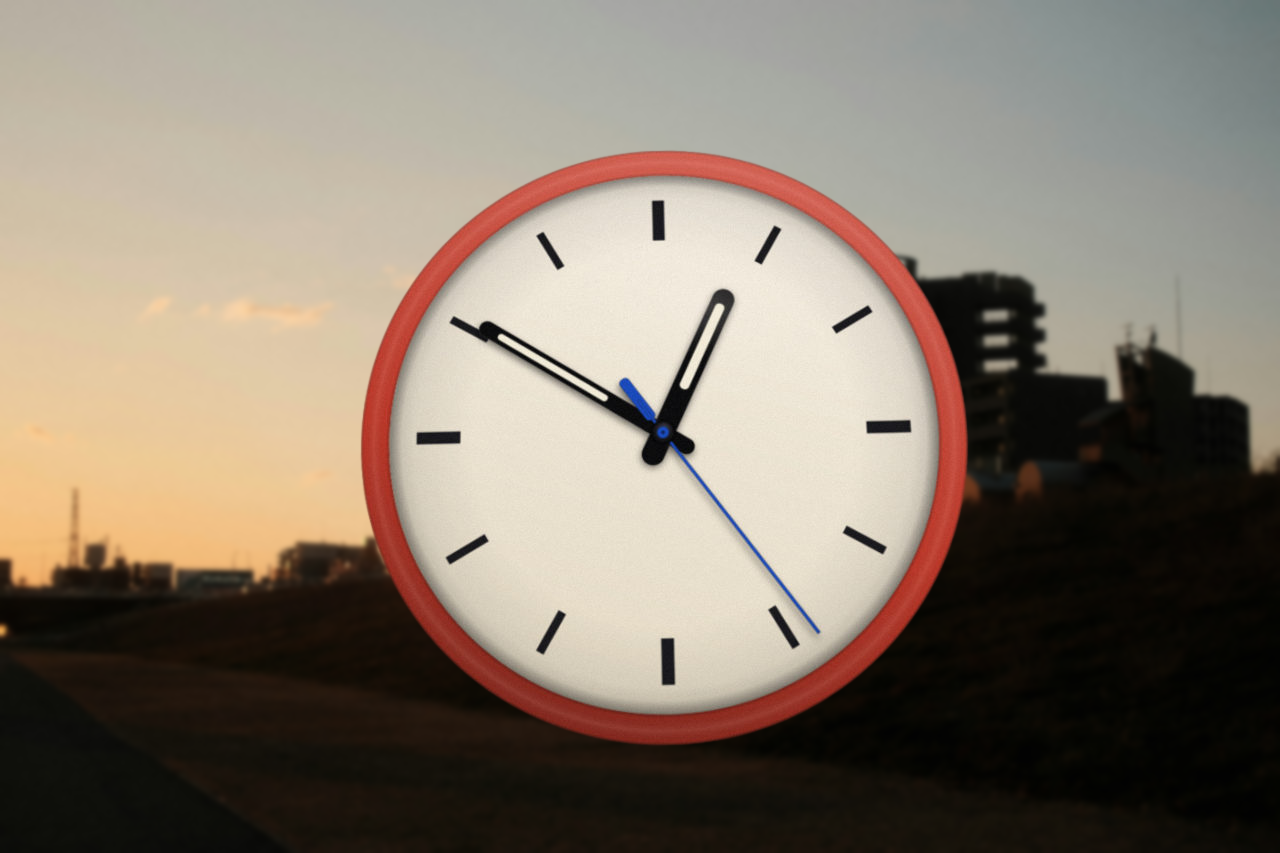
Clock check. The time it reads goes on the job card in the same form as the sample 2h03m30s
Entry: 12h50m24s
